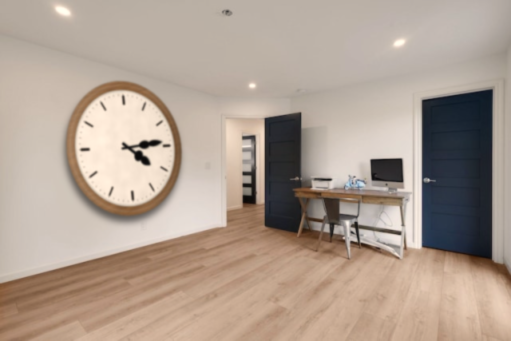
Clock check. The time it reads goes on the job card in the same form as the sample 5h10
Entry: 4h14
